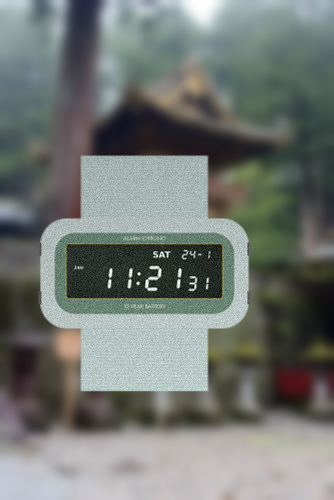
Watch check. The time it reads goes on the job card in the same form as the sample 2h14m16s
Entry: 11h21m31s
